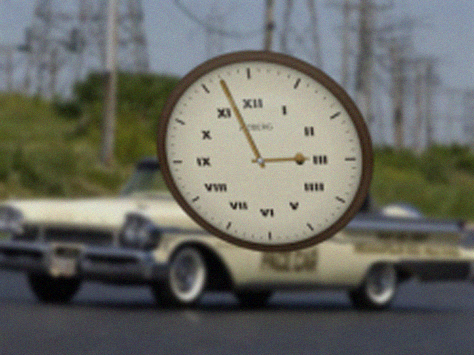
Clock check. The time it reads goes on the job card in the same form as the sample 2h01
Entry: 2h57
